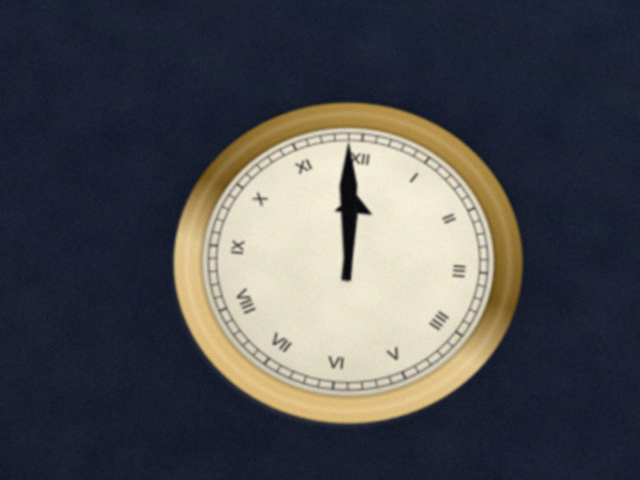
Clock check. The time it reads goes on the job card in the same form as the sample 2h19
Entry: 11h59
